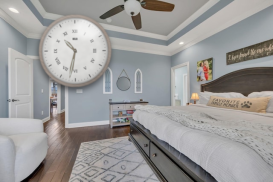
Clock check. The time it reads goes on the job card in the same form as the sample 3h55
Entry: 10h32
